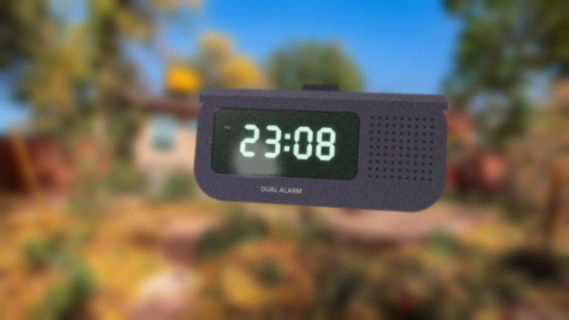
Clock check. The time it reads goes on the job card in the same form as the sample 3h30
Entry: 23h08
